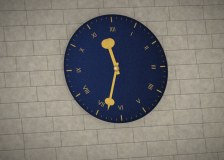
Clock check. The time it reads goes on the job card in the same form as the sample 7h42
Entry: 11h33
